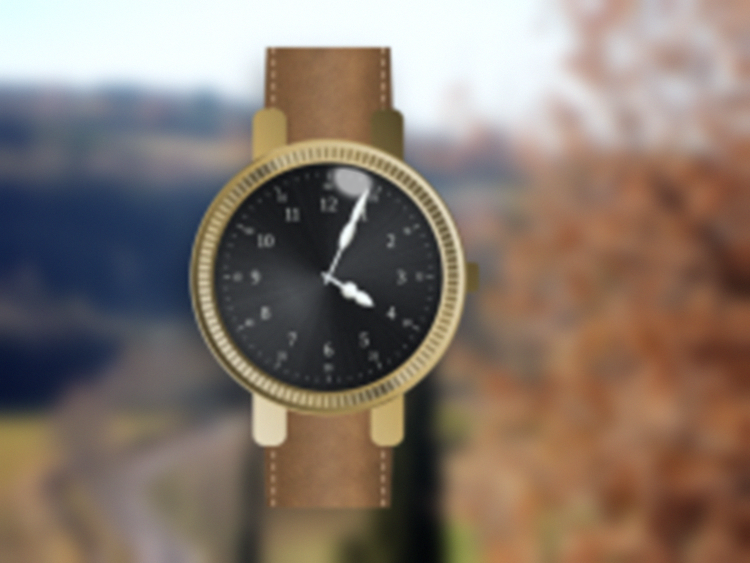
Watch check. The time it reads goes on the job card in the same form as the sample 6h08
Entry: 4h04
